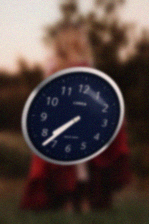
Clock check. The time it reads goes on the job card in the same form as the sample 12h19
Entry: 7h37
